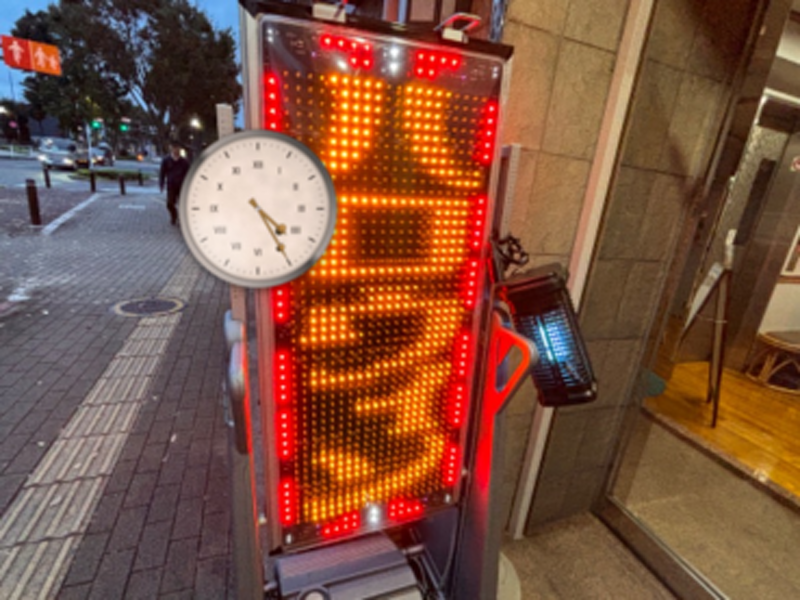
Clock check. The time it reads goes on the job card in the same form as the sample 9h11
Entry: 4h25
